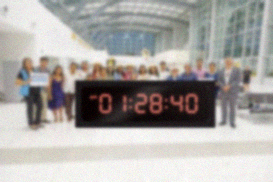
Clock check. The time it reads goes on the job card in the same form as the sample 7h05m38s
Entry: 1h28m40s
